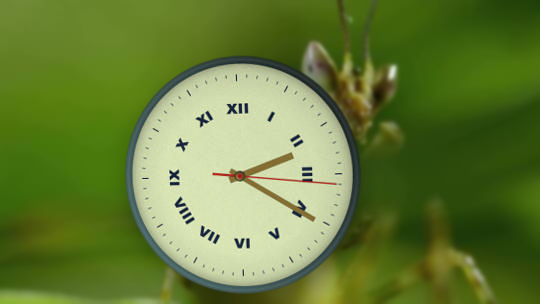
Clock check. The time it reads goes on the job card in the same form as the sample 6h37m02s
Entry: 2h20m16s
